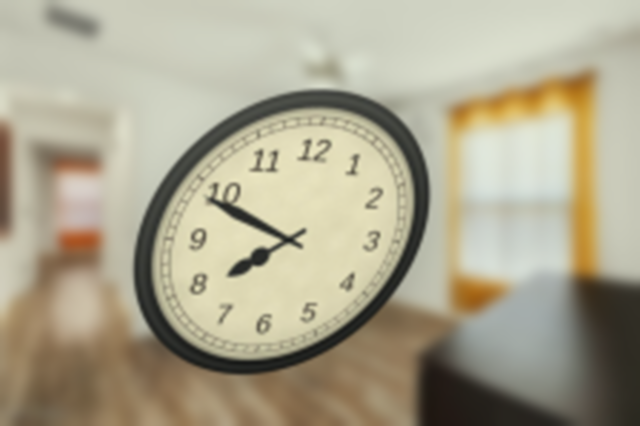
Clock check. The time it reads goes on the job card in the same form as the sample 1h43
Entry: 7h49
